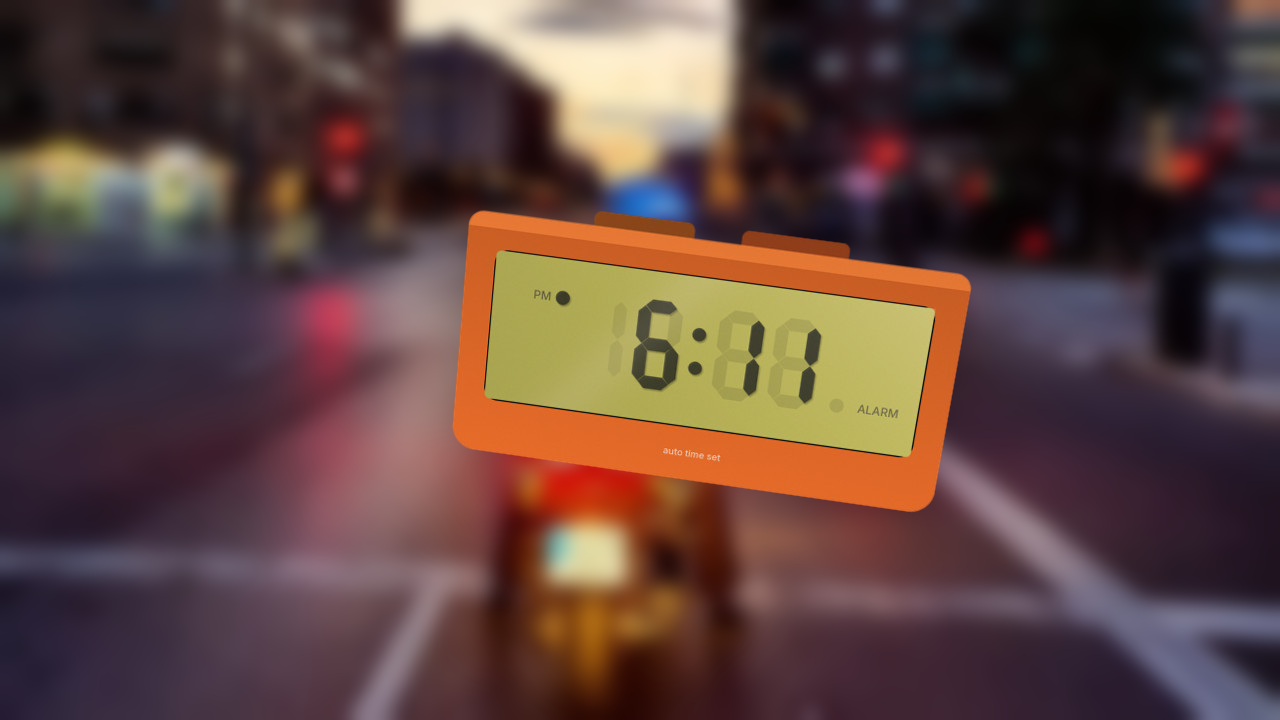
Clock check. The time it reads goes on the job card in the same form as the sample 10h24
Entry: 6h11
